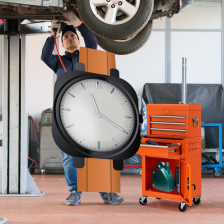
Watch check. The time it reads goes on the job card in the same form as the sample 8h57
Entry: 11h20
